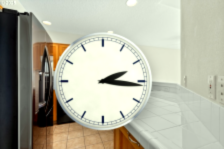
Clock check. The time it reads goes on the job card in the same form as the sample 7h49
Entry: 2h16
